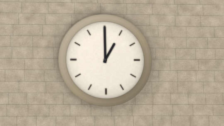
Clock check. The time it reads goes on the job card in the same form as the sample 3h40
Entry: 1h00
